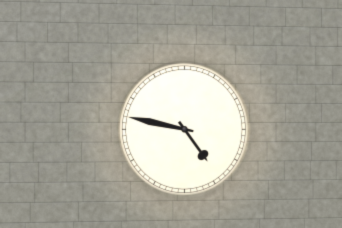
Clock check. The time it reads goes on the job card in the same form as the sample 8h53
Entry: 4h47
